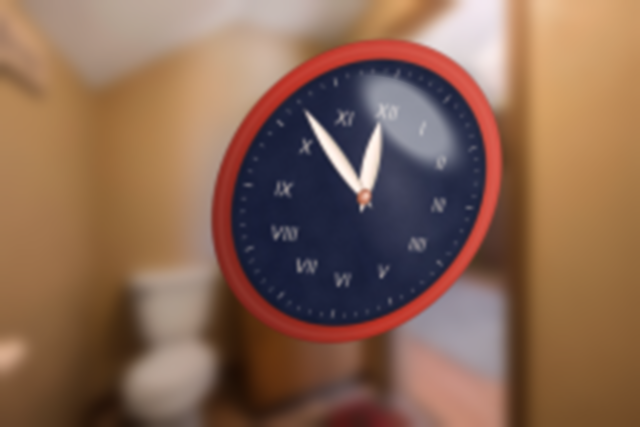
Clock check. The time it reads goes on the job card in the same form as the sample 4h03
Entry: 11h52
